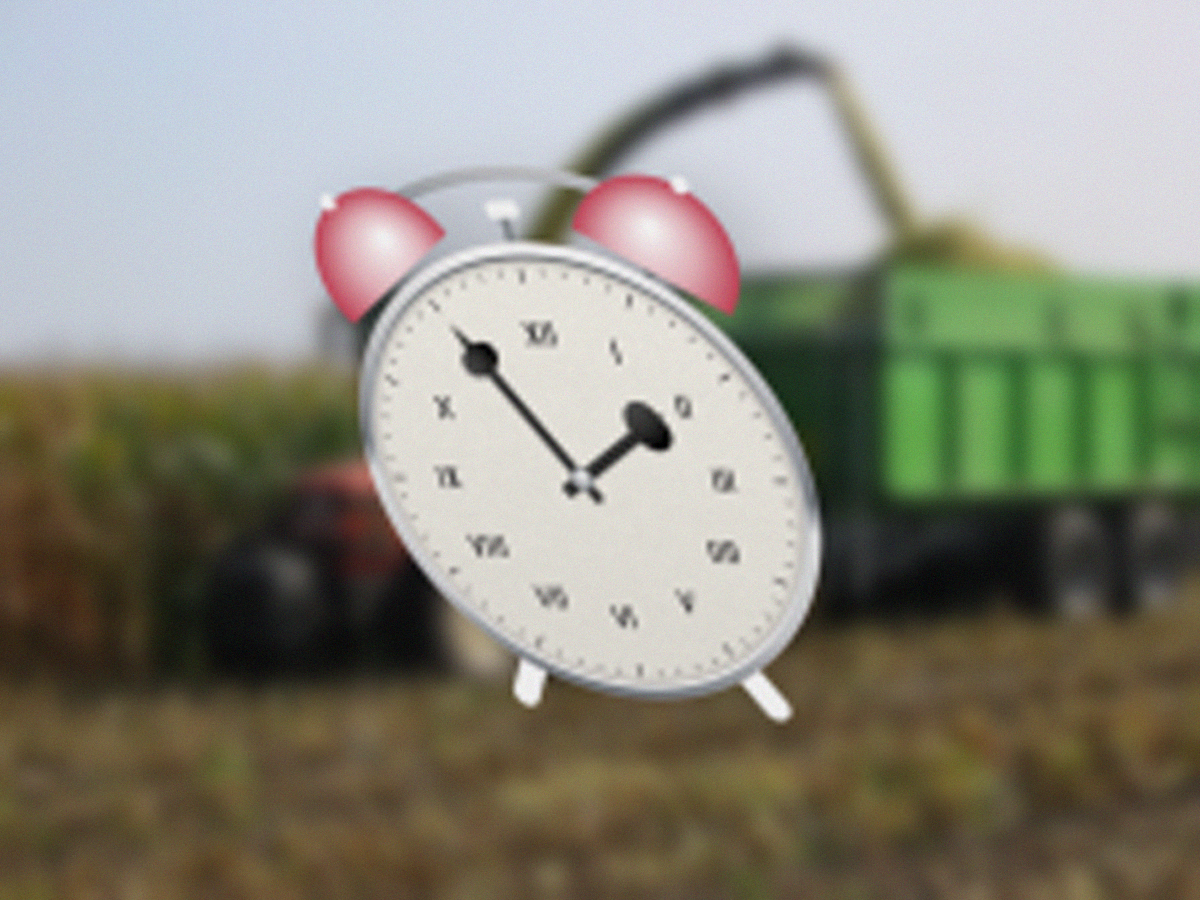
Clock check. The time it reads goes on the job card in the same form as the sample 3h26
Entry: 1h55
